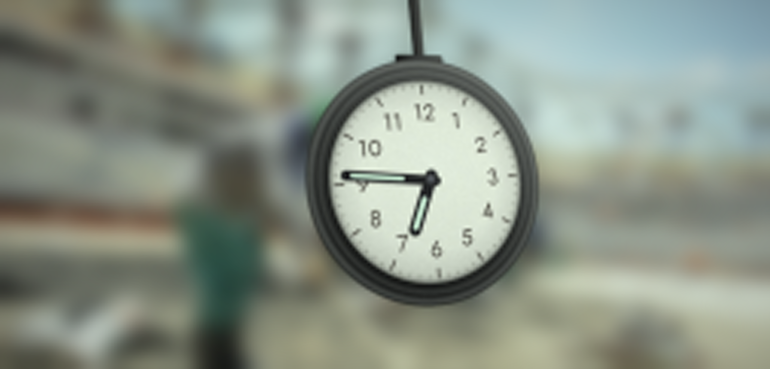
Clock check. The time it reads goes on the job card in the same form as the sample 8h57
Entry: 6h46
